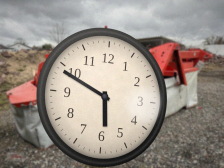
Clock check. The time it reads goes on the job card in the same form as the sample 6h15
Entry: 5h49
